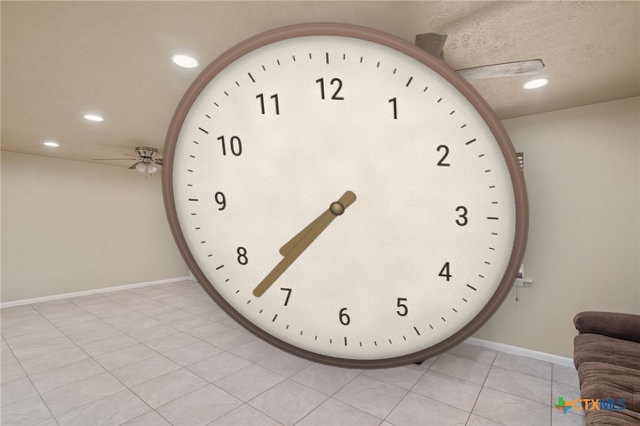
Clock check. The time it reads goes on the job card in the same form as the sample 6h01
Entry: 7h37
